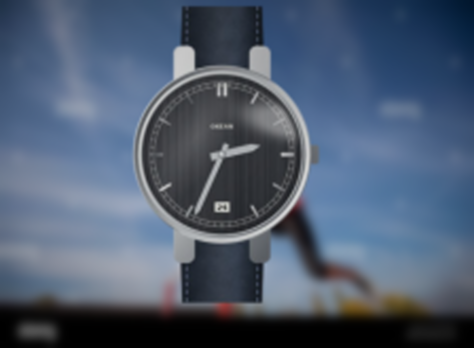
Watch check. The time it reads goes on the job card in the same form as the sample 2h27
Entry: 2h34
